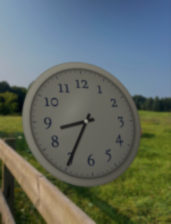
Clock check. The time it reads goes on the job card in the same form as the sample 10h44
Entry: 8h35
